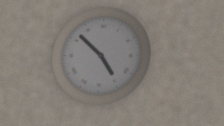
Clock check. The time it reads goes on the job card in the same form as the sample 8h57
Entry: 4h52
